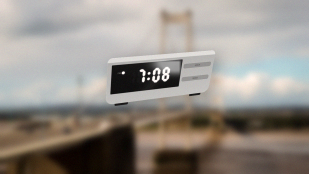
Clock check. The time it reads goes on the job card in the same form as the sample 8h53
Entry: 7h08
